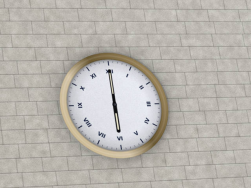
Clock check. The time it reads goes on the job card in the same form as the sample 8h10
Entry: 6h00
